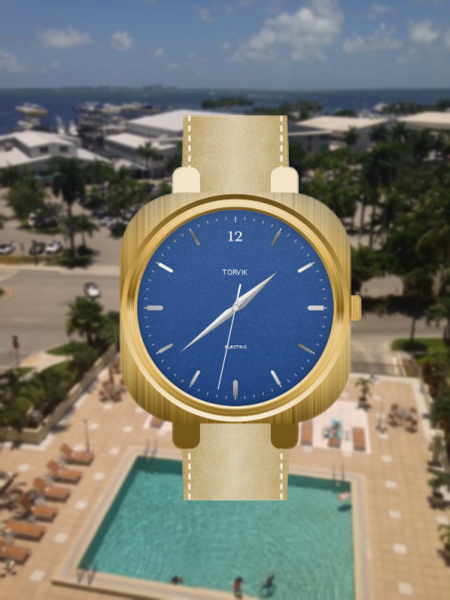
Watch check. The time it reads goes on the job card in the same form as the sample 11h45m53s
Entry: 1h38m32s
